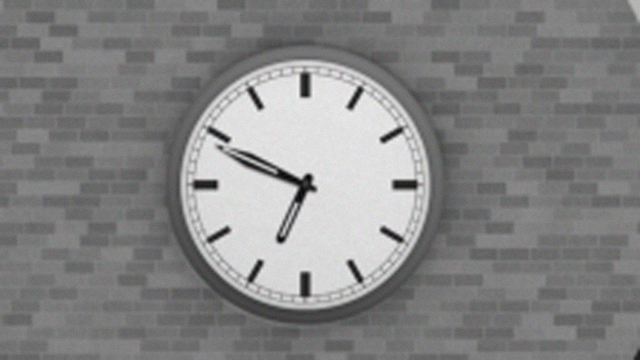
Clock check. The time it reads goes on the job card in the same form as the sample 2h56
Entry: 6h49
